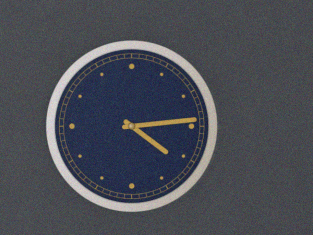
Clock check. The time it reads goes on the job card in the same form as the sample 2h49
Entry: 4h14
